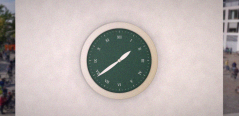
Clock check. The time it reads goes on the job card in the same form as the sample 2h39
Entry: 1h39
